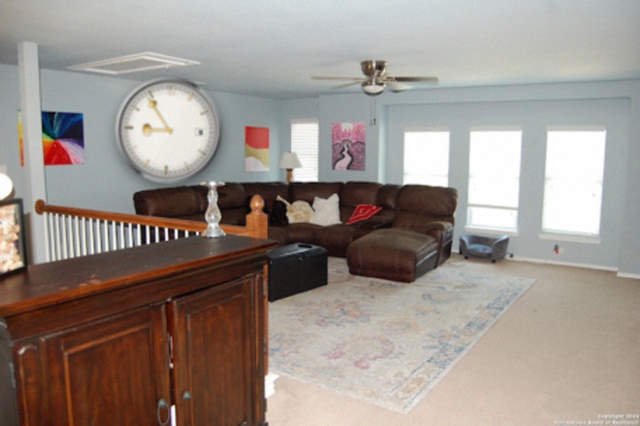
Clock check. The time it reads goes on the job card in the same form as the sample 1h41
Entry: 8h54
